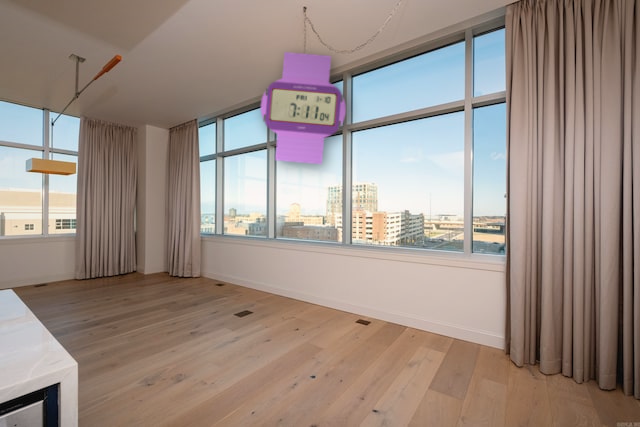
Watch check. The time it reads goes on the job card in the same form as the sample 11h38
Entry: 7h11
